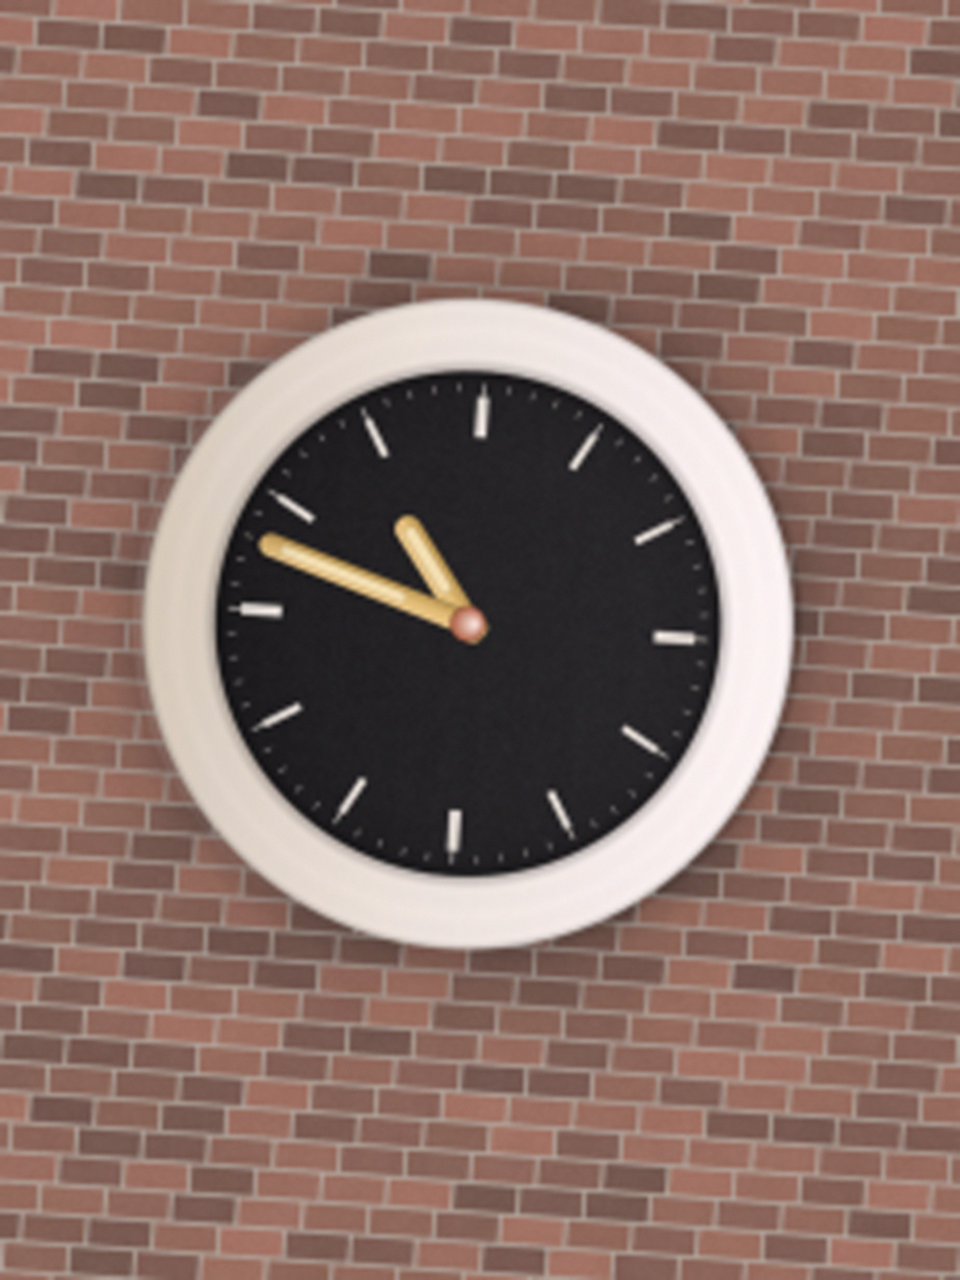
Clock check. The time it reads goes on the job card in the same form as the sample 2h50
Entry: 10h48
